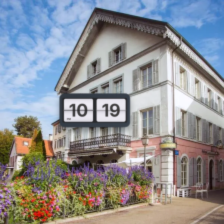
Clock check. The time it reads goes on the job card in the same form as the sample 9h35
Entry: 10h19
